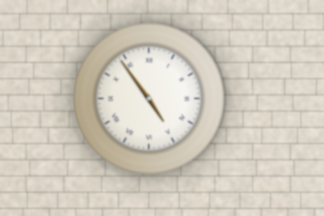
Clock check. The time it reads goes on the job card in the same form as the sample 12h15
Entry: 4h54
